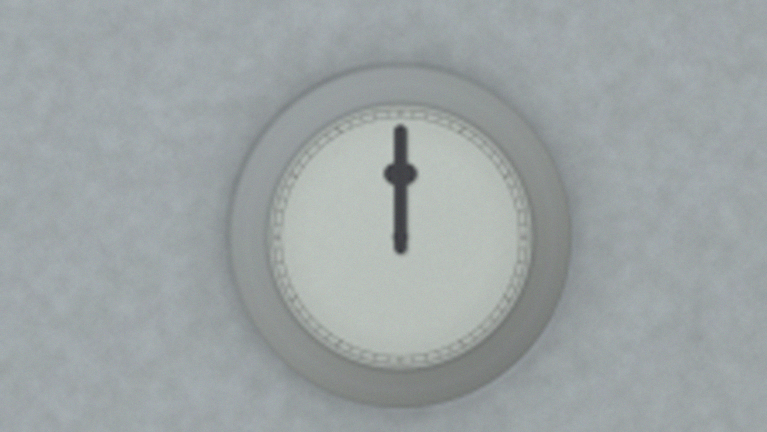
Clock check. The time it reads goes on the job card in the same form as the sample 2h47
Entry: 12h00
